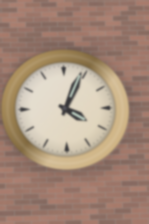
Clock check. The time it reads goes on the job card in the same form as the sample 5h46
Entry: 4h04
